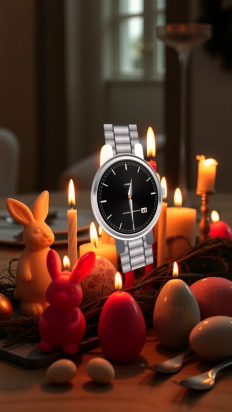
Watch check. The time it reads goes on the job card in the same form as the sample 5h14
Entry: 12h30
